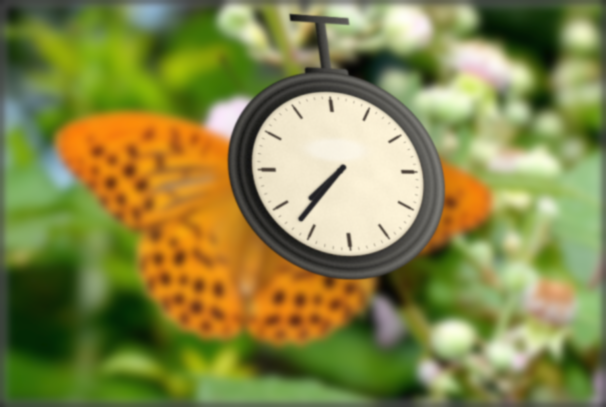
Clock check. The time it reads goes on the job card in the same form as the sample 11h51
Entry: 7h37
